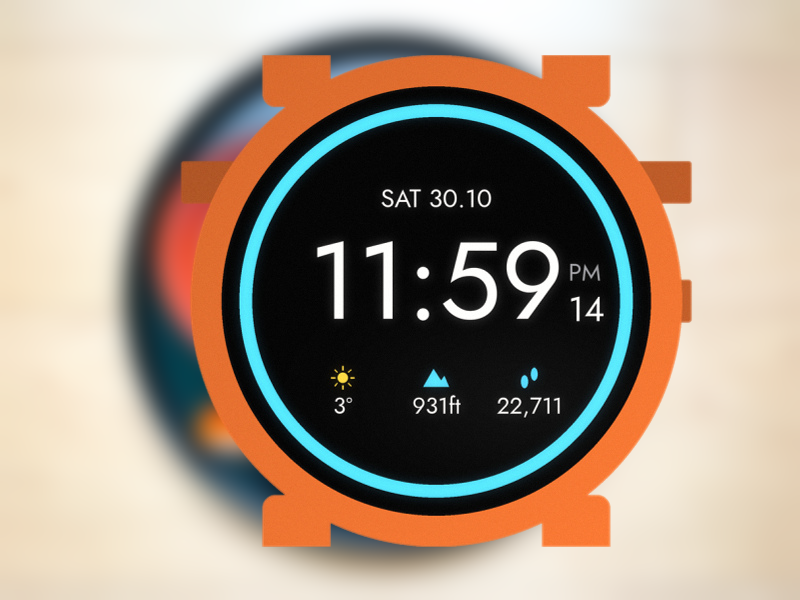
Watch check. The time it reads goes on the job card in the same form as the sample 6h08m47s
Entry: 11h59m14s
